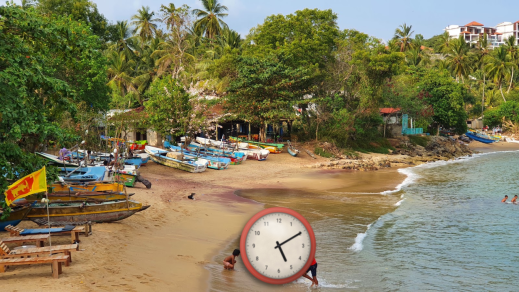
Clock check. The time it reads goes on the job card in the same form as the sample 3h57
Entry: 5h10
